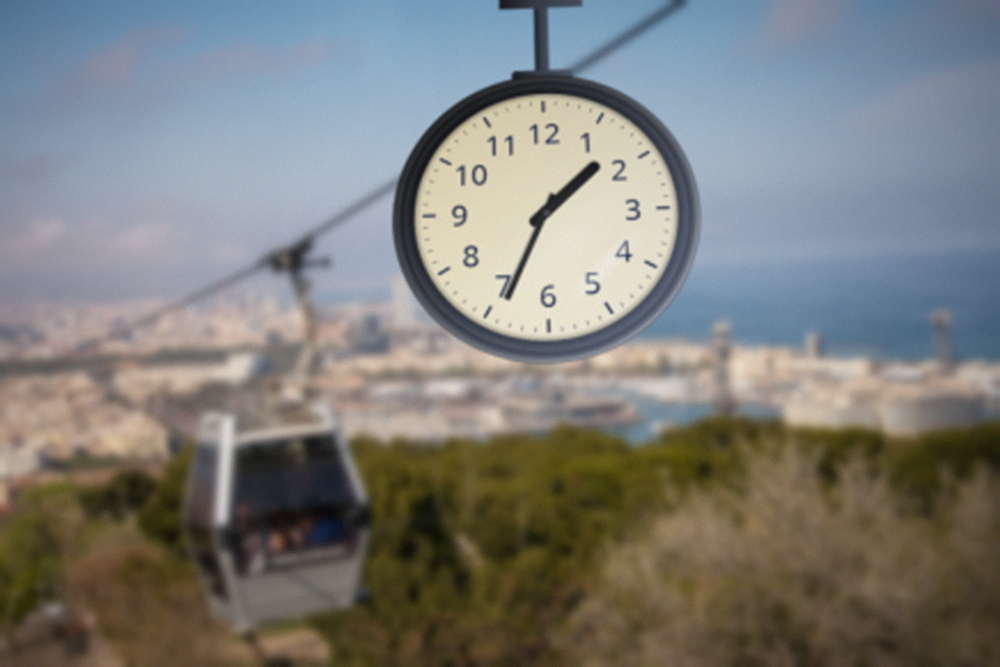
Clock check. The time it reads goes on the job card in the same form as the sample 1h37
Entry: 1h34
